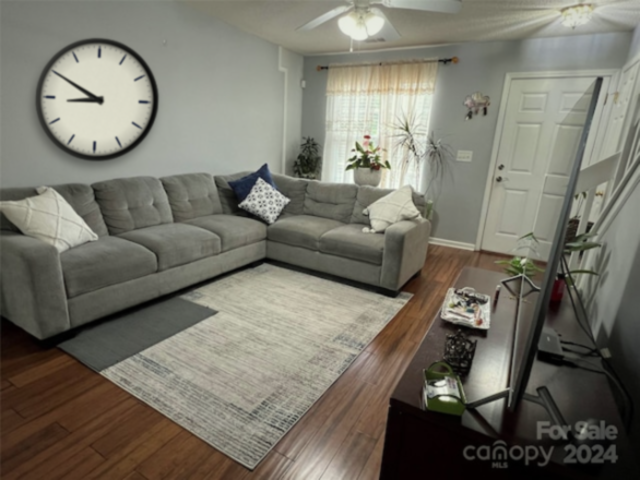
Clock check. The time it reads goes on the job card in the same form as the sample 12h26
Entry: 8h50
